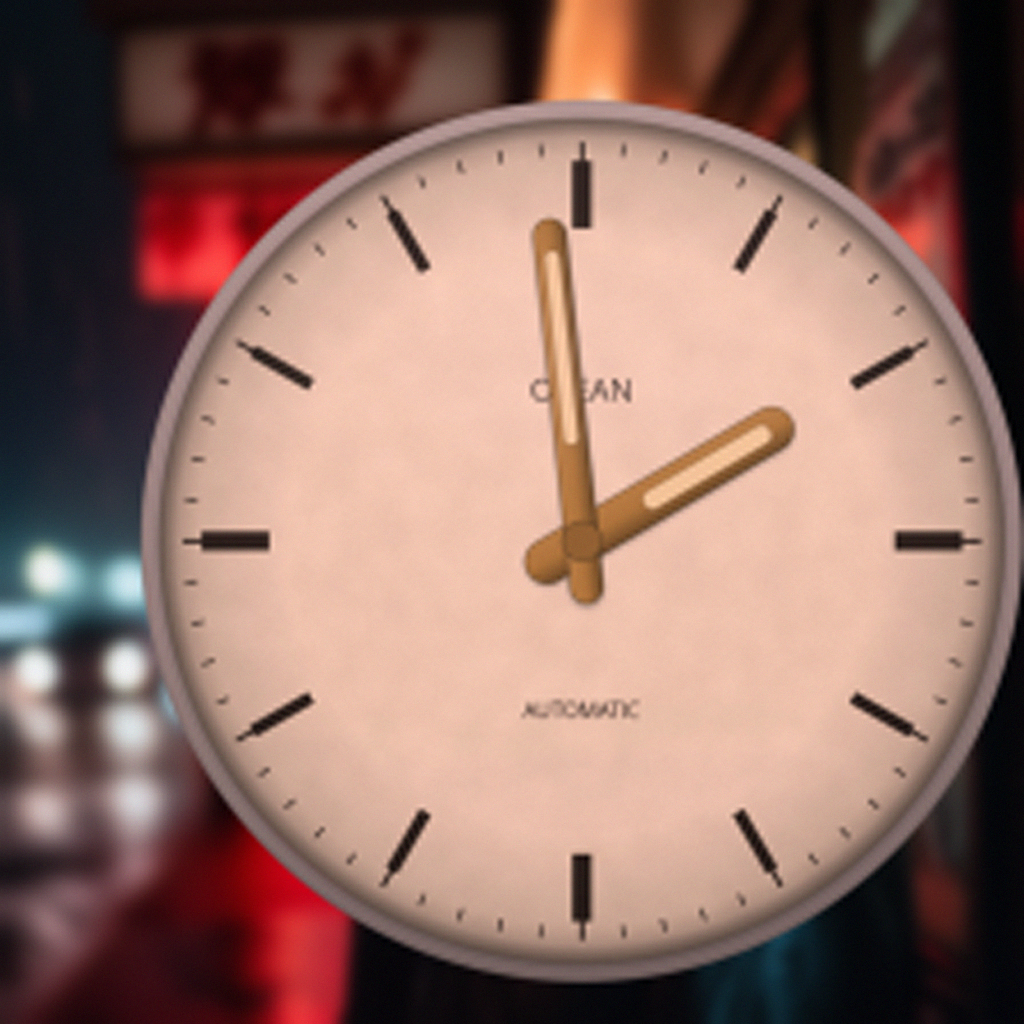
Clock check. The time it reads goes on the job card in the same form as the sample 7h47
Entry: 1h59
